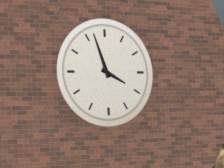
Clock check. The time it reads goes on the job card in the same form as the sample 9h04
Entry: 3h57
